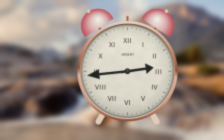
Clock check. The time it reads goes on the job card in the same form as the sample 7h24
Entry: 2h44
